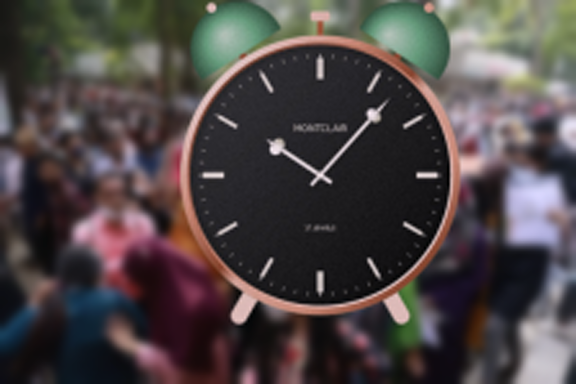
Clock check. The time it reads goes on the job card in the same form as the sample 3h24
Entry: 10h07
